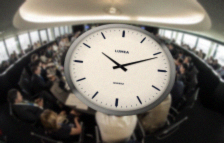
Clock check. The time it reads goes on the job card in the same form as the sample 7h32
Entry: 10h11
